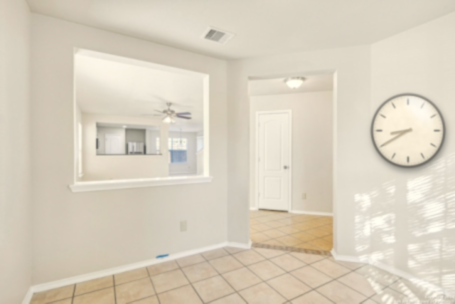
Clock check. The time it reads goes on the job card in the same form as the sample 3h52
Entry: 8h40
